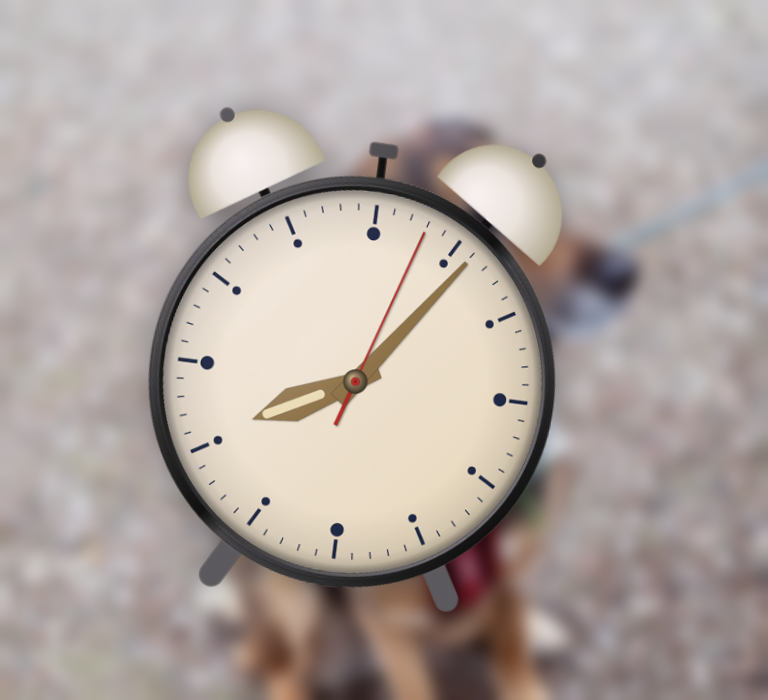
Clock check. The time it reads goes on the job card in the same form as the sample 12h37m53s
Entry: 8h06m03s
